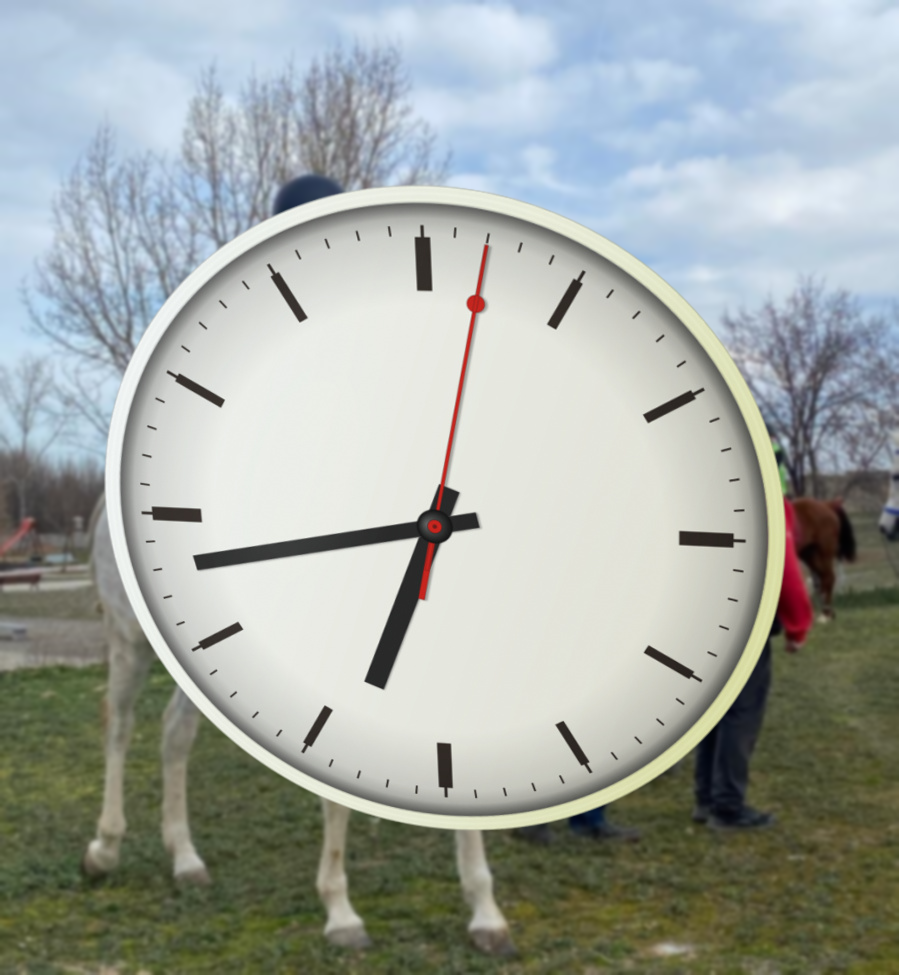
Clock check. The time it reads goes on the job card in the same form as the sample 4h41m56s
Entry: 6h43m02s
